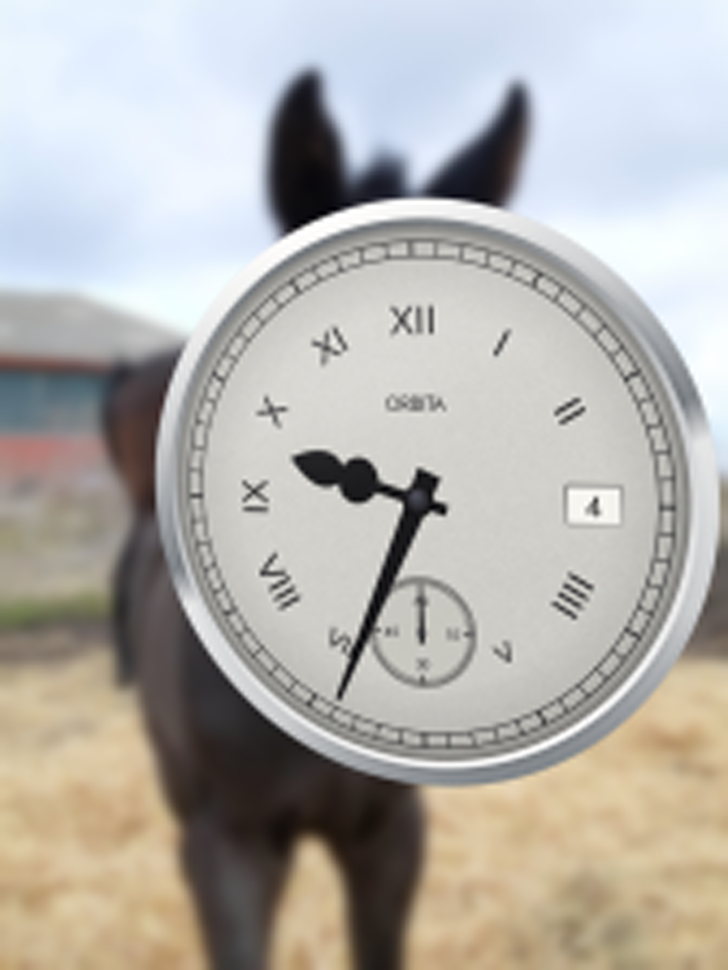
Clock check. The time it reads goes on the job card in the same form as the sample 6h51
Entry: 9h34
